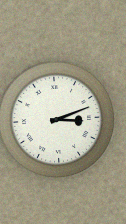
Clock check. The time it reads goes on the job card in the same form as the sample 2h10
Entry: 3h12
